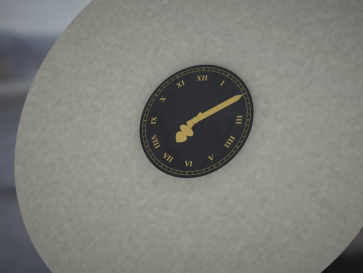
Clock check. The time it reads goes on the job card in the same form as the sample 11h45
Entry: 7h10
